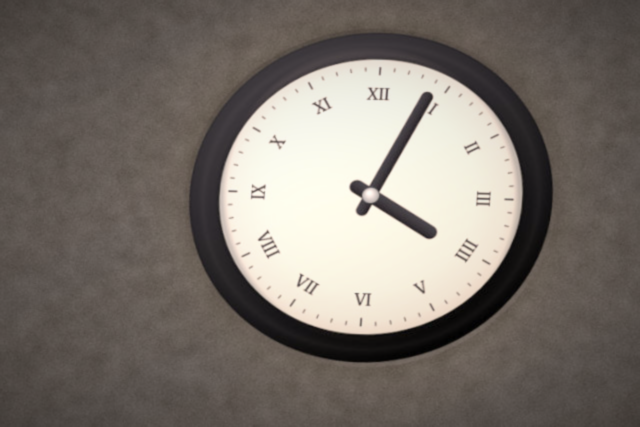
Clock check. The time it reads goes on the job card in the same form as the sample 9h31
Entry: 4h04
